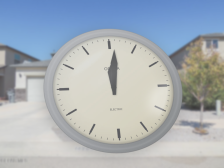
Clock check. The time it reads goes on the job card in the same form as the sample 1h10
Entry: 12h01
